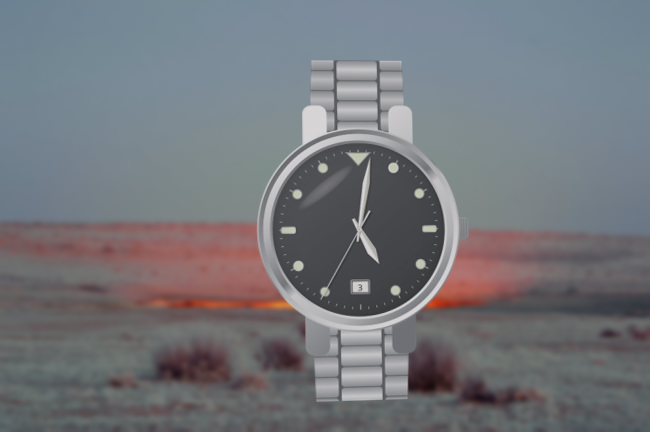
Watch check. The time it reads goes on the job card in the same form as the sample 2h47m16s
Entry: 5h01m35s
